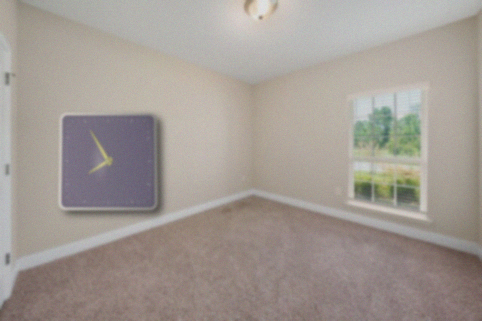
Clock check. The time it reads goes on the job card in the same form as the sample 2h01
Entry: 7h55
